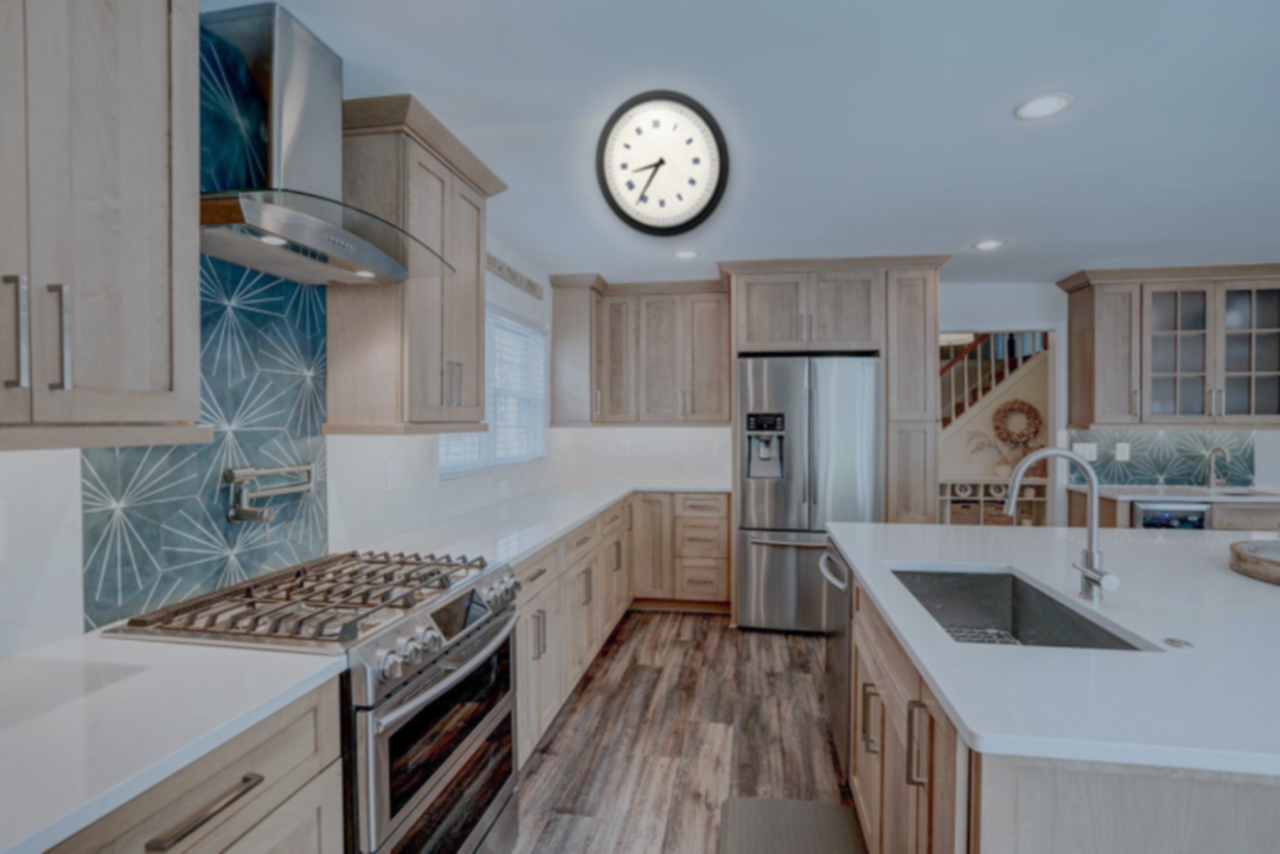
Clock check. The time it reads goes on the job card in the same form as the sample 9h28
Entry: 8h36
